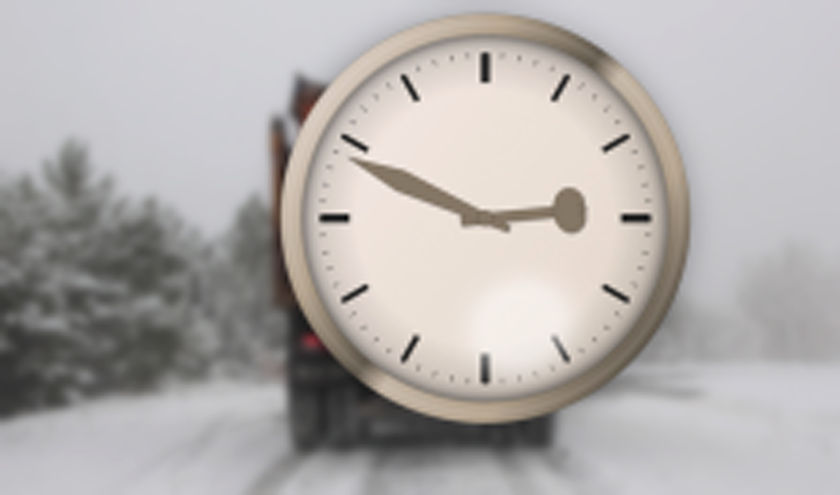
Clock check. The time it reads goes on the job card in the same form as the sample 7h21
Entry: 2h49
